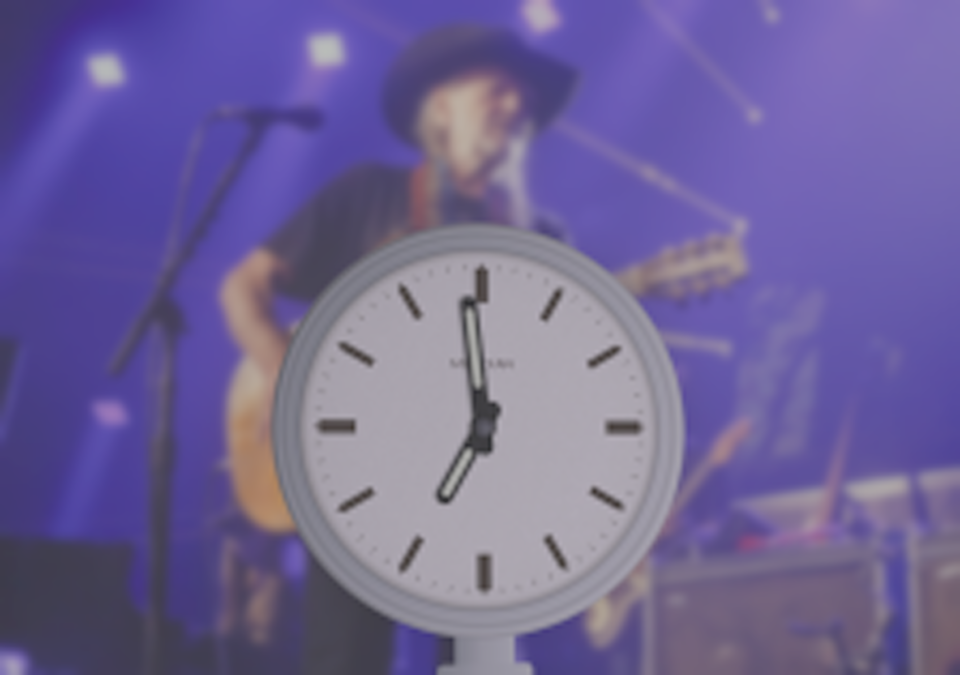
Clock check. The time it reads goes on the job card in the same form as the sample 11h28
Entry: 6h59
